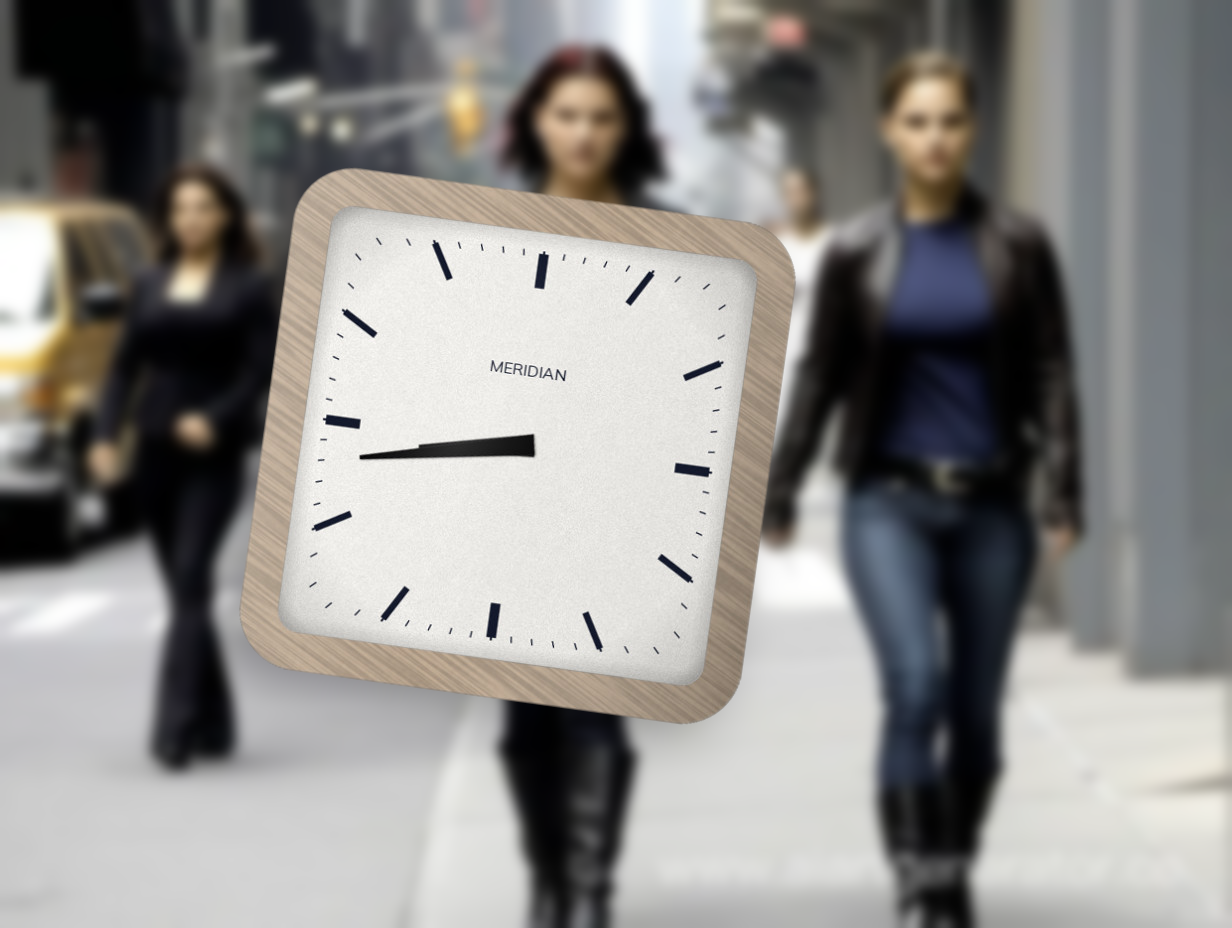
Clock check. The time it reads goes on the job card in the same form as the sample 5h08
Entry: 8h43
